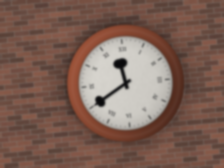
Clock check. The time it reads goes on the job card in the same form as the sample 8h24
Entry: 11h40
